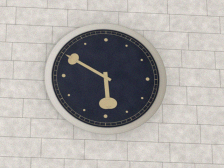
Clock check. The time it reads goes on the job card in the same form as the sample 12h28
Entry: 5h50
